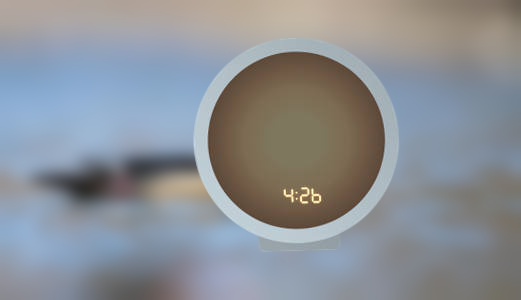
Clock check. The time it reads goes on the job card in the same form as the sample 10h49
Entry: 4h26
